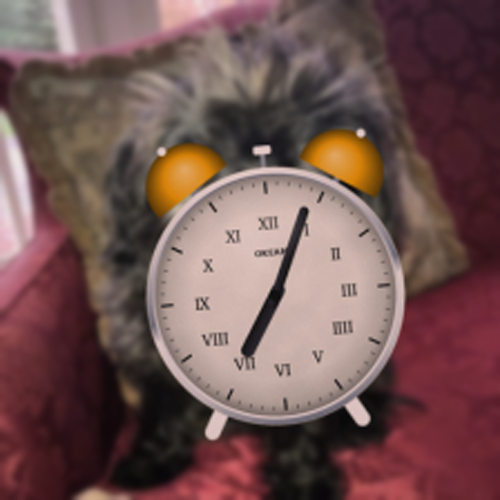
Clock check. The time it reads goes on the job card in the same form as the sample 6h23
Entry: 7h04
